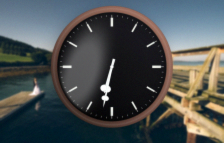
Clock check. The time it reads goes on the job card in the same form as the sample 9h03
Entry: 6h32
